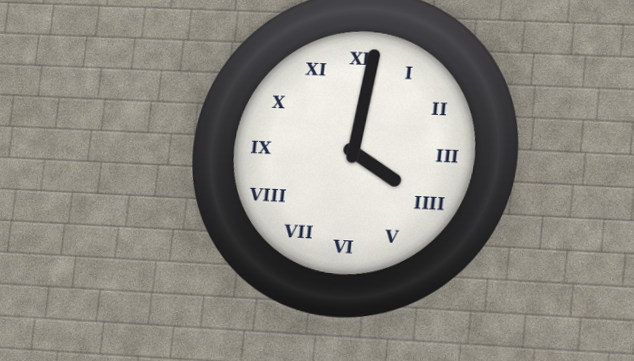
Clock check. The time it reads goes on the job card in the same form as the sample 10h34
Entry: 4h01
